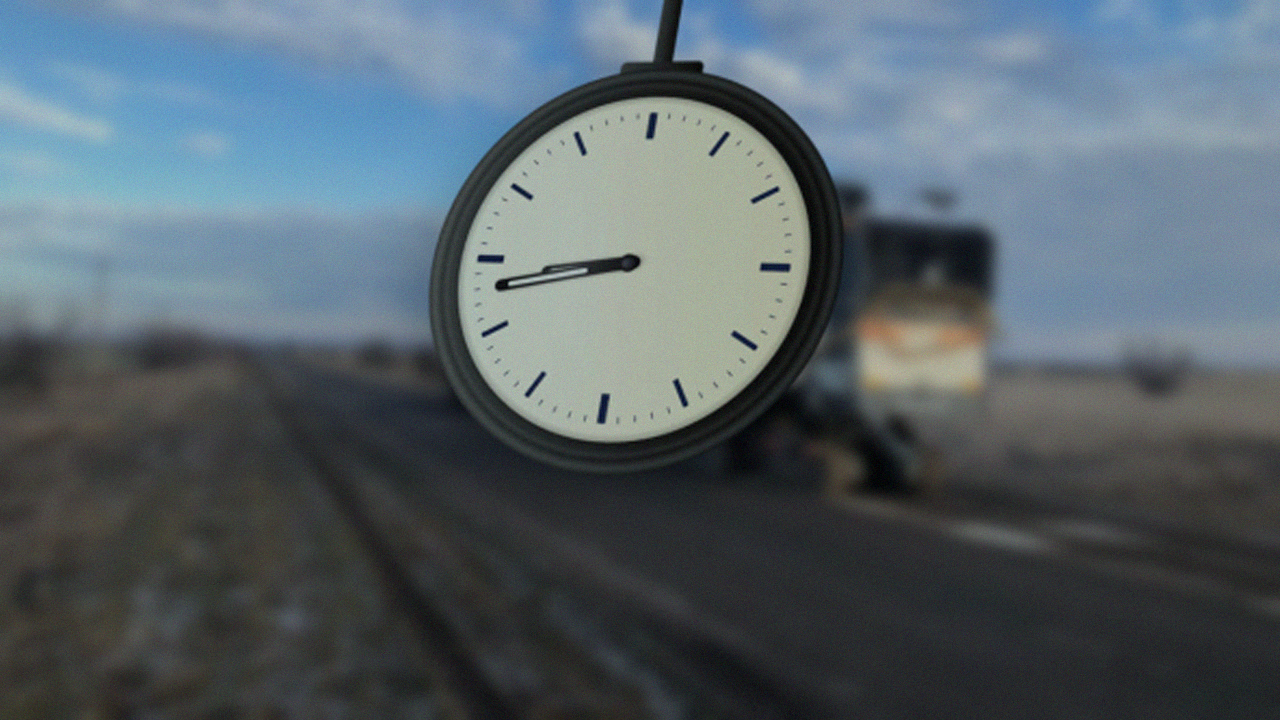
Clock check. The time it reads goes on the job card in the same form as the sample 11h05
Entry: 8h43
